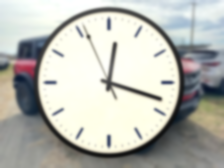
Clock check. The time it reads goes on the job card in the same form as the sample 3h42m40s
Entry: 12h17m56s
